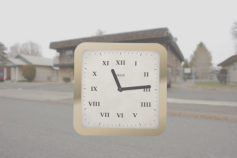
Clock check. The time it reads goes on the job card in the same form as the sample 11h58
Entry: 11h14
